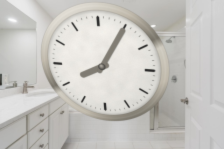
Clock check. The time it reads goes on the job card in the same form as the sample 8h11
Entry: 8h05
